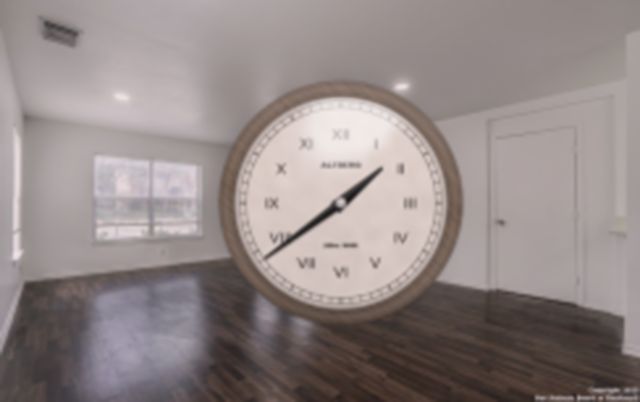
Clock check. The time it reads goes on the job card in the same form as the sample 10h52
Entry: 1h39
